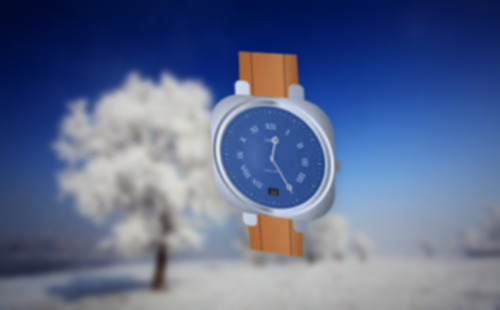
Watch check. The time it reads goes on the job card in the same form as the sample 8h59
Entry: 12h25
